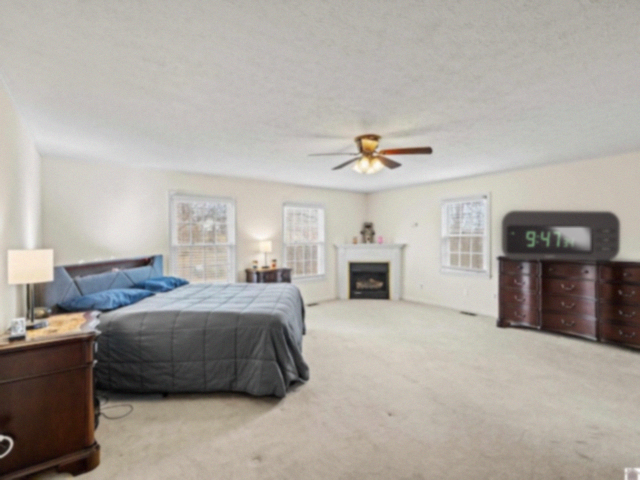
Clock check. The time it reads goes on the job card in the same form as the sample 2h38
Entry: 9h47
